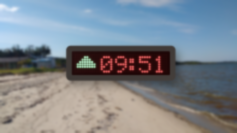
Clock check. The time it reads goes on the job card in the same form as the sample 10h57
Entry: 9h51
